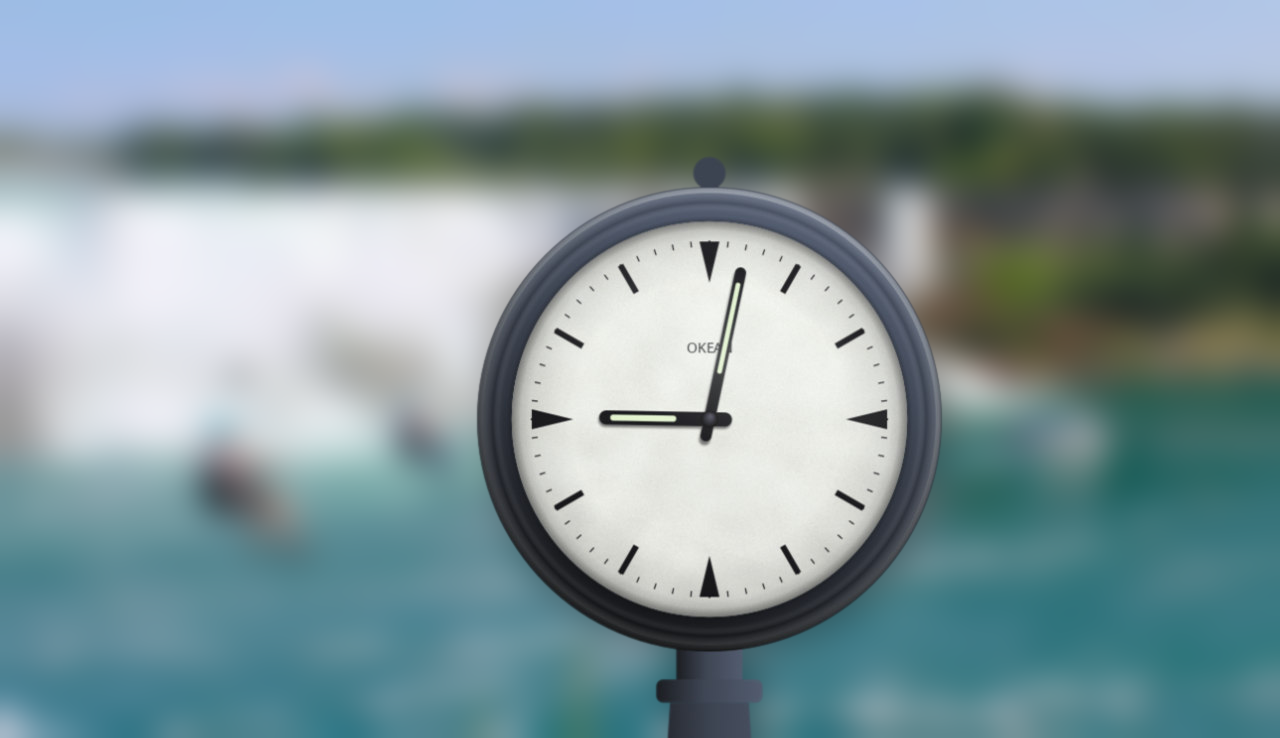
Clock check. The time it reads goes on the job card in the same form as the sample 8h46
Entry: 9h02
